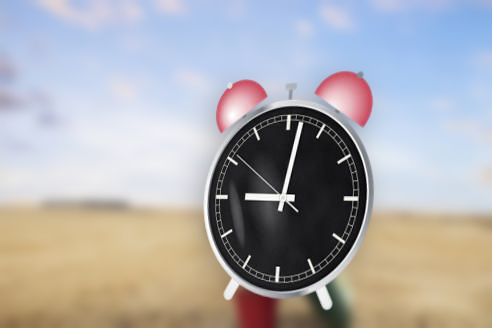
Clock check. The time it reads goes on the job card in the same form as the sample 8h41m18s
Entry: 9h01m51s
